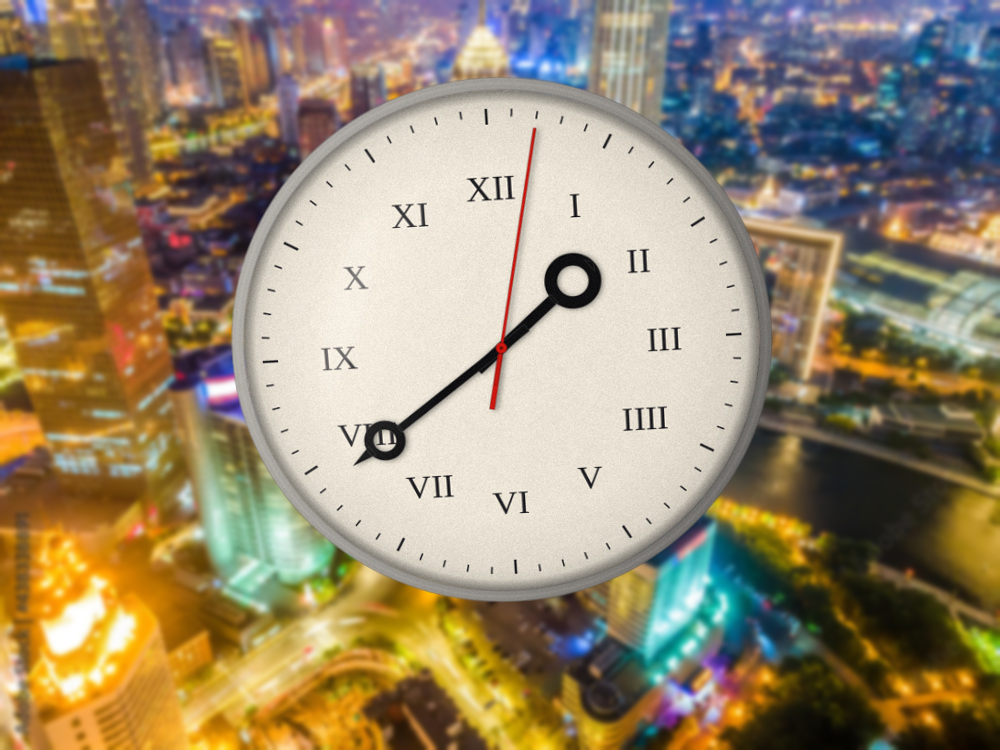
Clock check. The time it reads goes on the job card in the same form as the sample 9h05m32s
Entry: 1h39m02s
